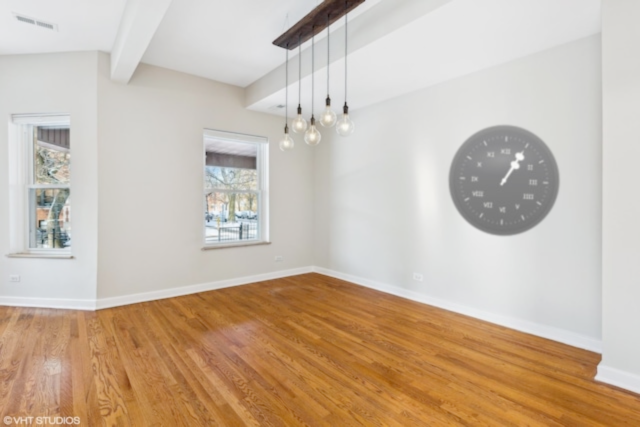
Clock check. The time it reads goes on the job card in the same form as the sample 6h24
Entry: 1h05
